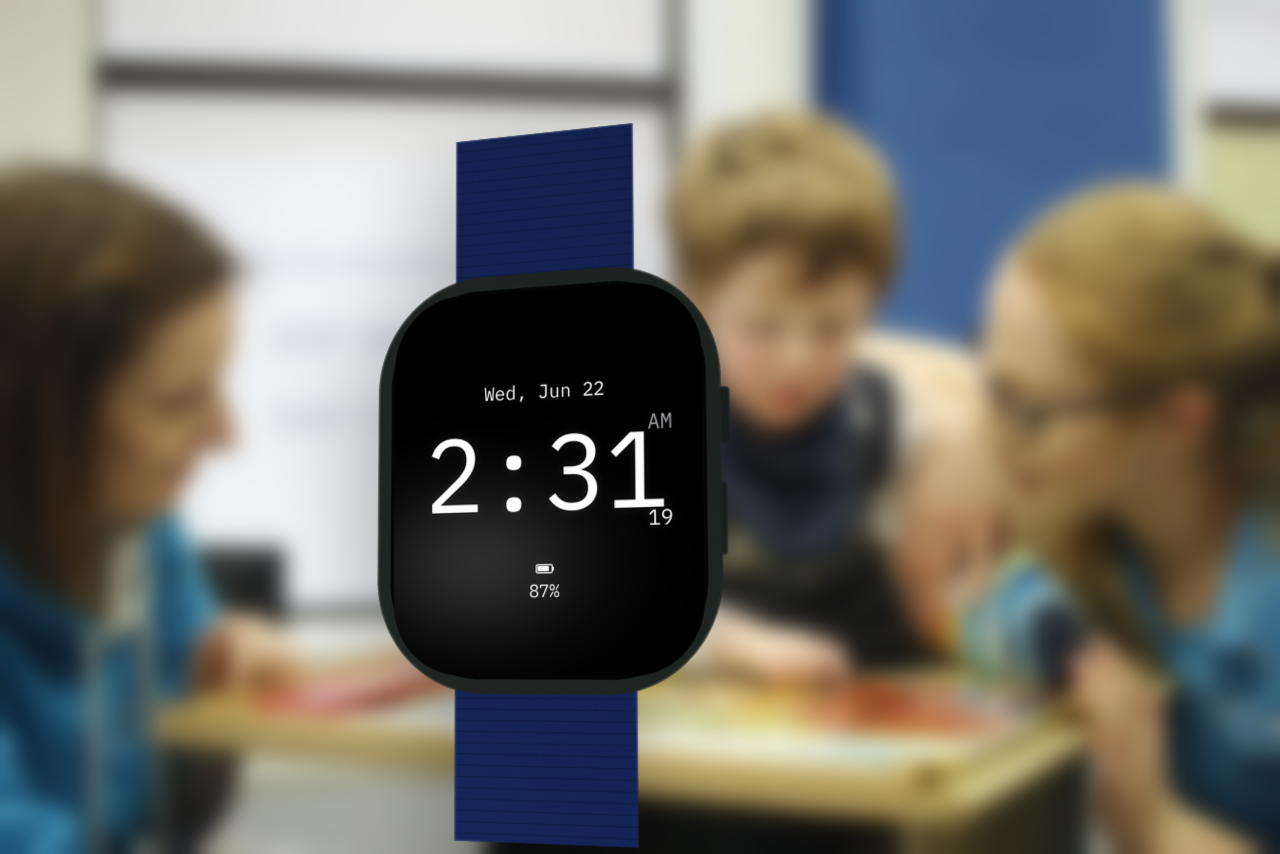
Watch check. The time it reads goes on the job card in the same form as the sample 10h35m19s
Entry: 2h31m19s
